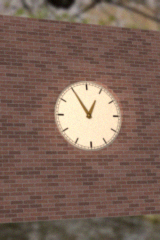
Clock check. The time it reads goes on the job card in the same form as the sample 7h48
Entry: 12h55
